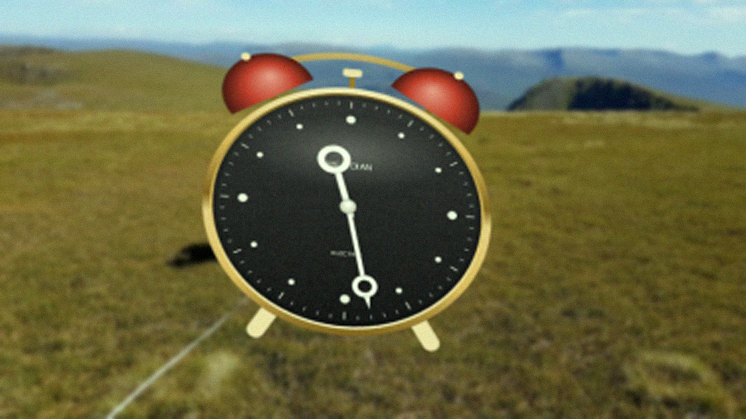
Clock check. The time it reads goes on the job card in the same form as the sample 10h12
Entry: 11h28
